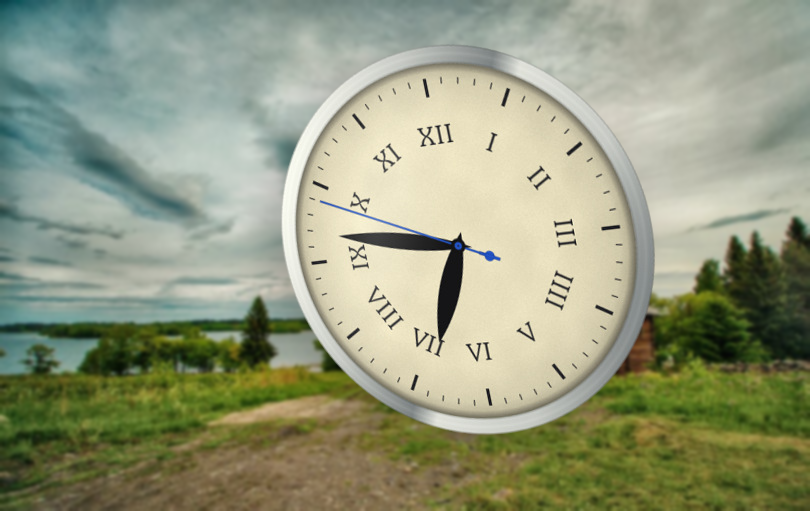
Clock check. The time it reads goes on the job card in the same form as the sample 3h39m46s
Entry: 6h46m49s
